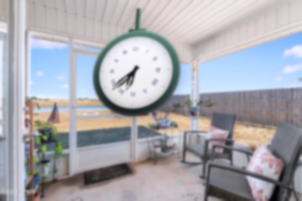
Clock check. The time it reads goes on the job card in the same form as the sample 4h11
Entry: 6h38
